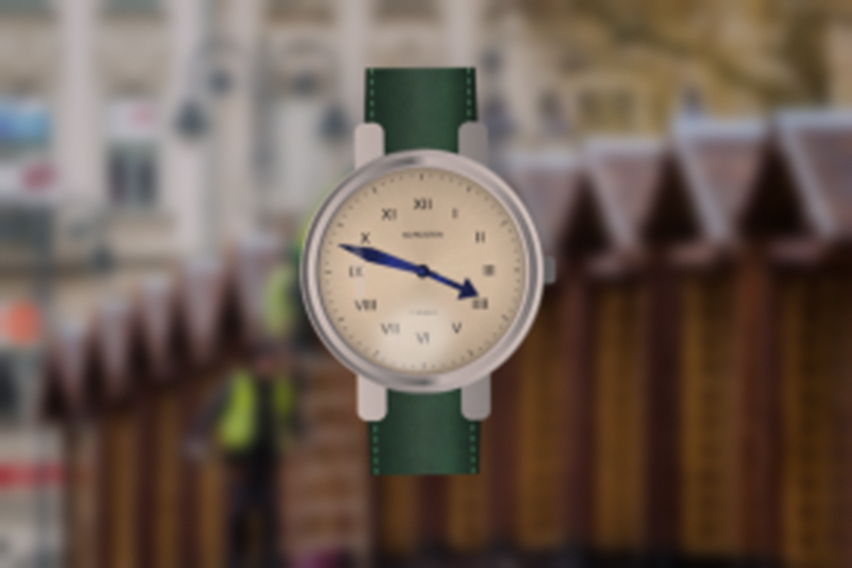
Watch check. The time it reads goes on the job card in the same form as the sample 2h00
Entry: 3h48
